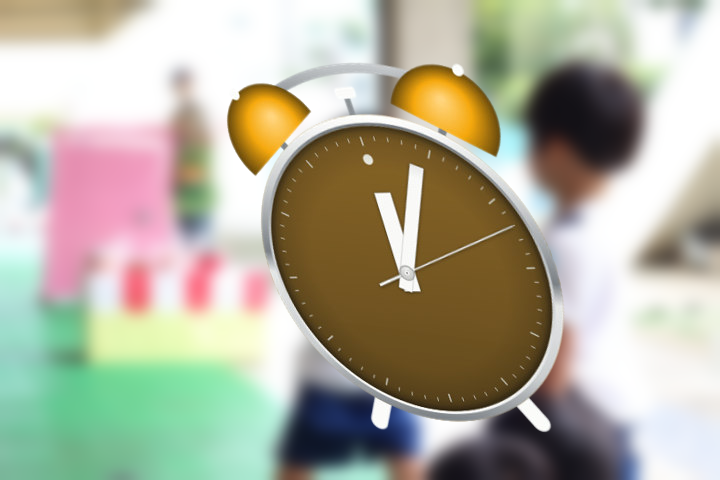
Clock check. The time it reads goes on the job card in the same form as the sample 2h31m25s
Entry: 12h04m12s
